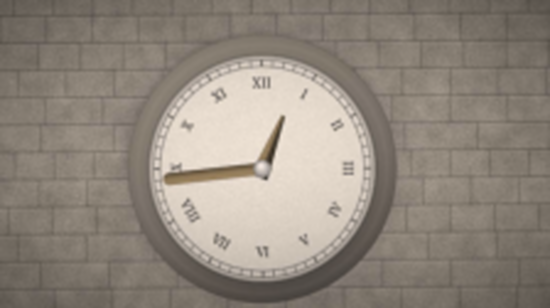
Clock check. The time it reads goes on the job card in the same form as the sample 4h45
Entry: 12h44
